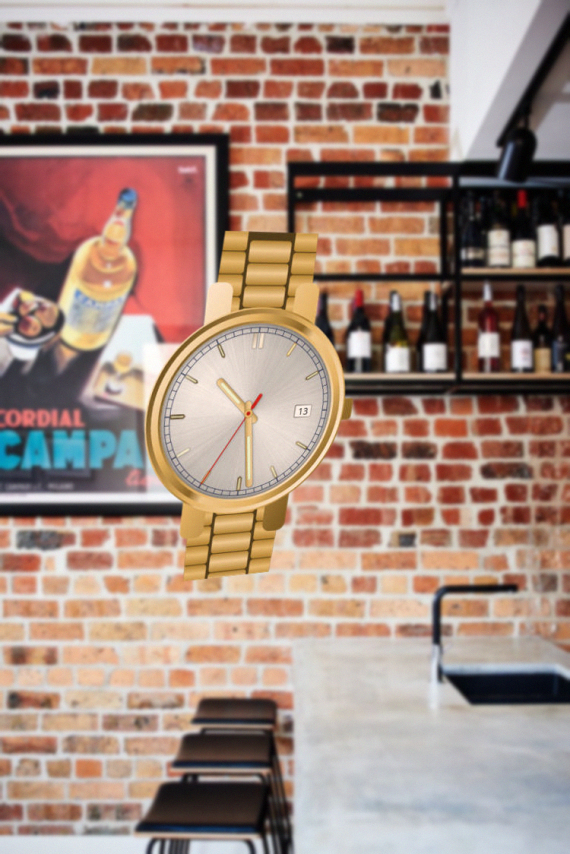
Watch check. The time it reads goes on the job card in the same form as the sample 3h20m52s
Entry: 10h28m35s
